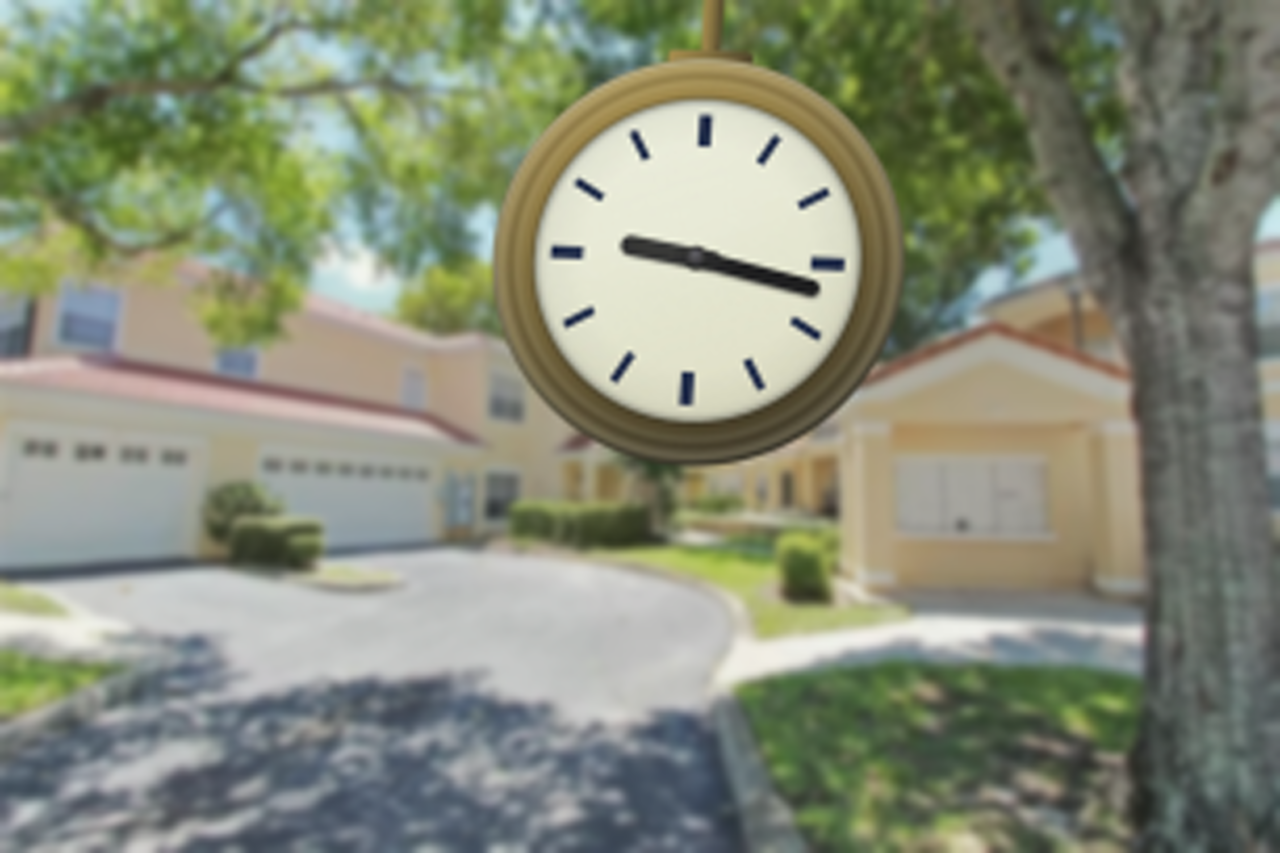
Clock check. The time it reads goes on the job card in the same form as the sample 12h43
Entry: 9h17
